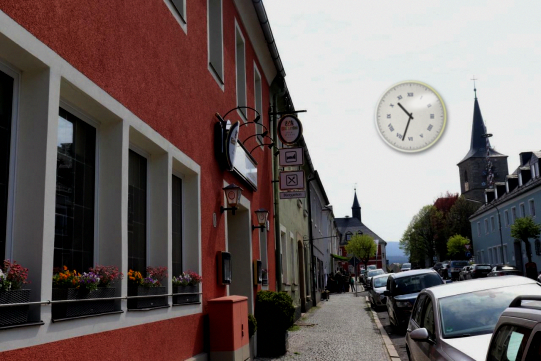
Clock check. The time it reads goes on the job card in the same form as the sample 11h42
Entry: 10h33
